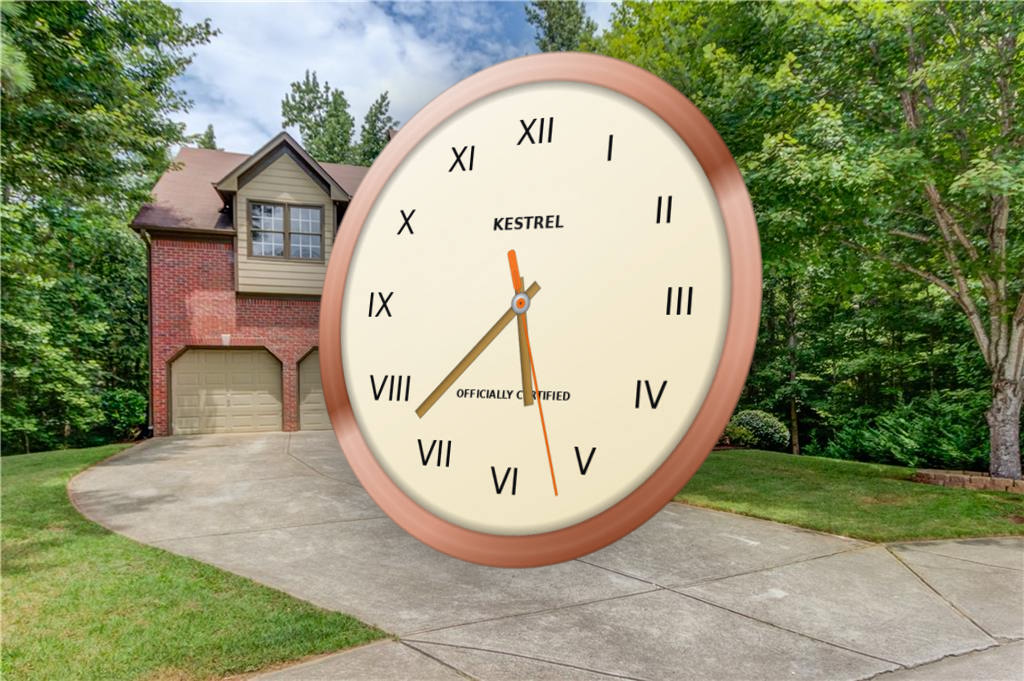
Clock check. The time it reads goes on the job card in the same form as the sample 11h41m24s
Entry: 5h37m27s
